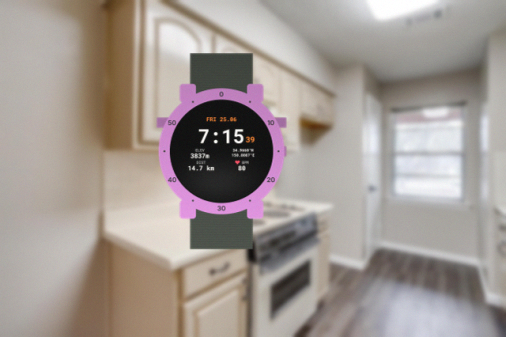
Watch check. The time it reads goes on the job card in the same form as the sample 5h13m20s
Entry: 7h15m39s
